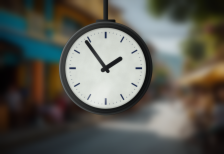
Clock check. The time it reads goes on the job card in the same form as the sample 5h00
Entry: 1h54
